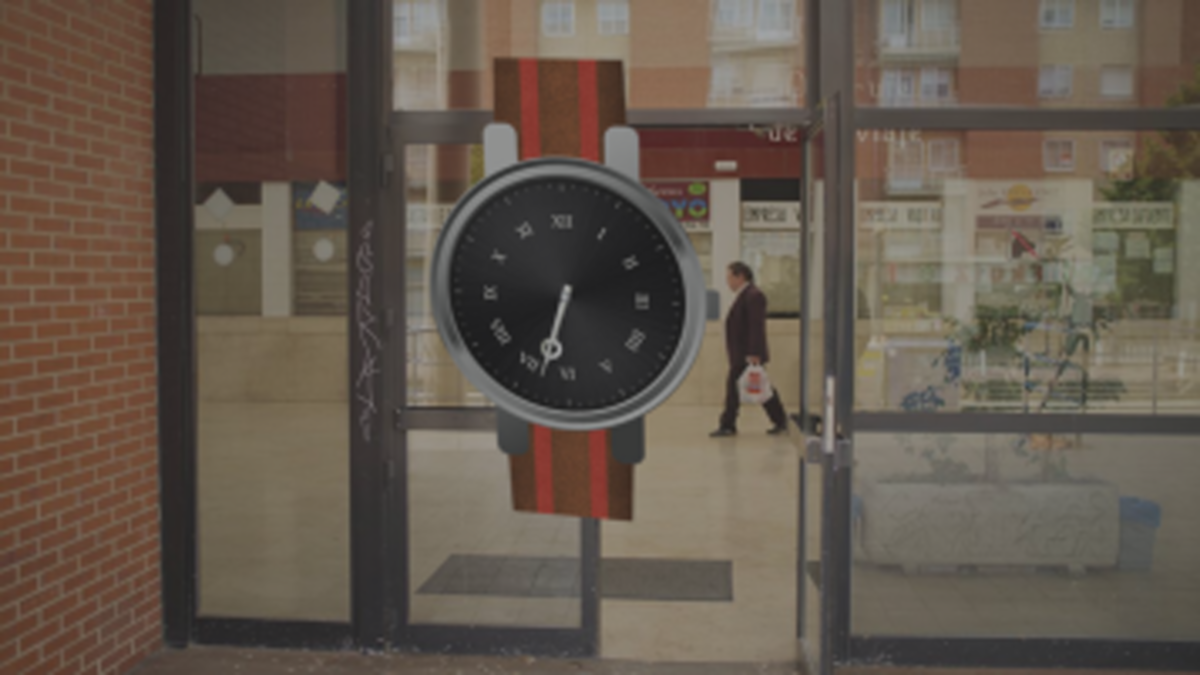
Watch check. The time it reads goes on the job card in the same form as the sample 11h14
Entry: 6h33
